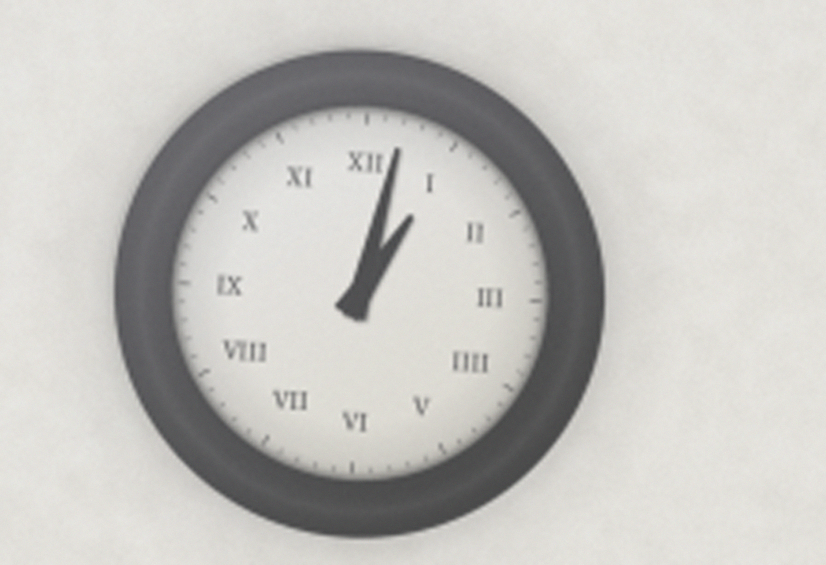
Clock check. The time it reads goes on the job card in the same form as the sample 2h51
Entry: 1h02
